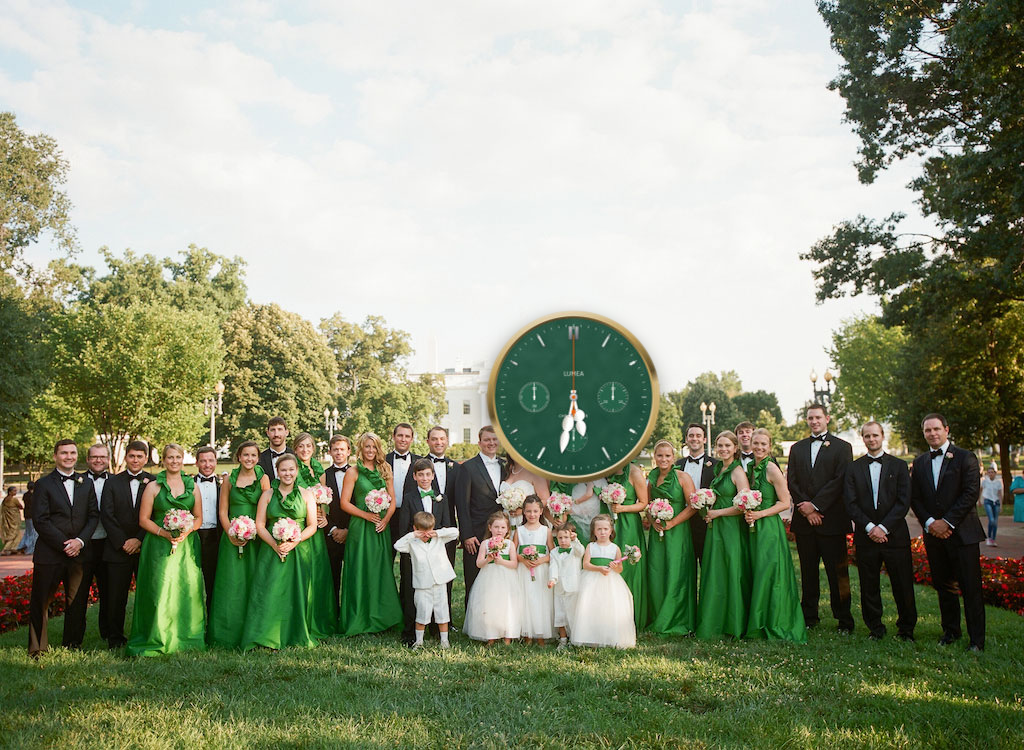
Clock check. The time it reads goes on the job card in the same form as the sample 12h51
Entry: 5h32
